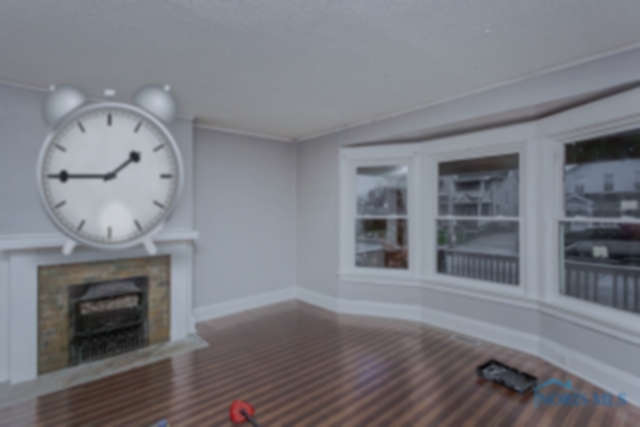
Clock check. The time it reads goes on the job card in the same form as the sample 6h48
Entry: 1h45
